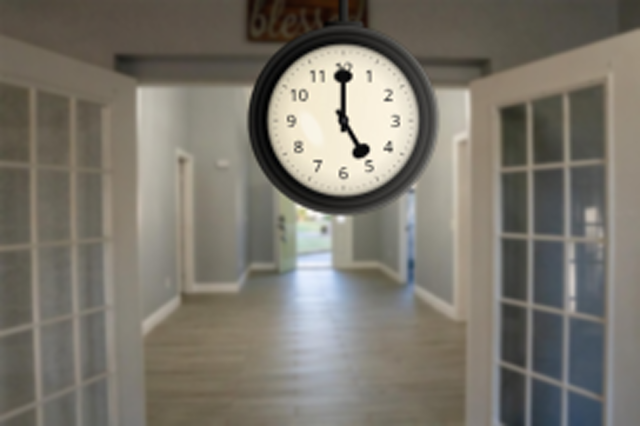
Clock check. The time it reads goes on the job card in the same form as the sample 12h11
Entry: 5h00
